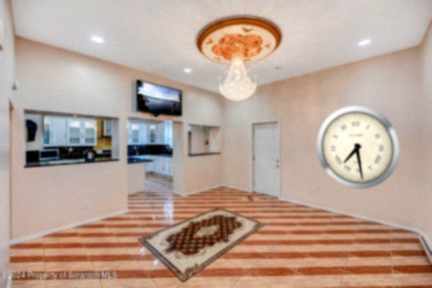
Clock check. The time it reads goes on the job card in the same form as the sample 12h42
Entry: 7h29
